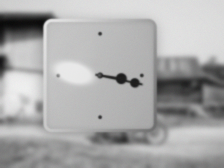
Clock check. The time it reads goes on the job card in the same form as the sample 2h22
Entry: 3h17
